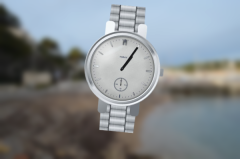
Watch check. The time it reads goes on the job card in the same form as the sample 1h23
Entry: 1h05
